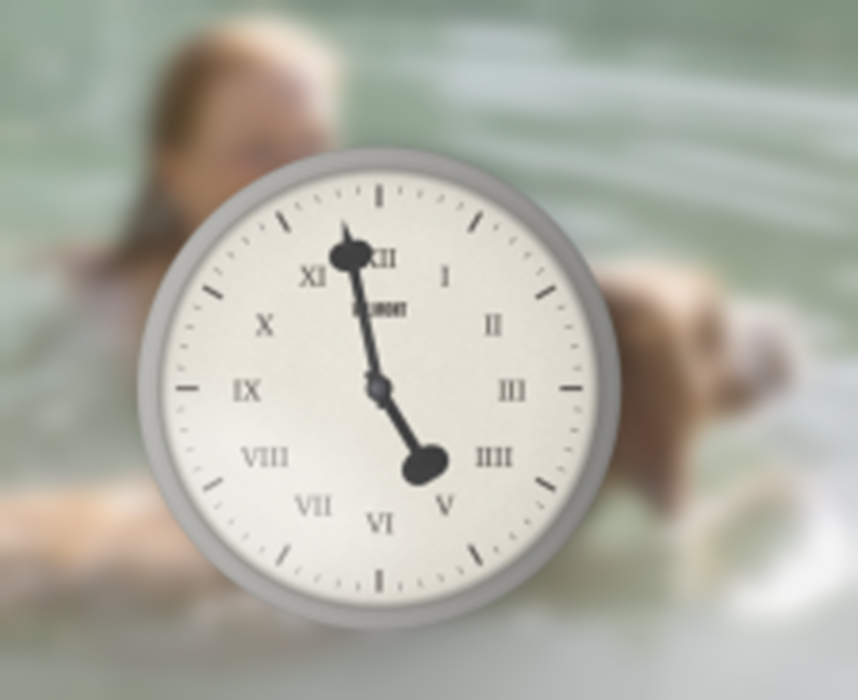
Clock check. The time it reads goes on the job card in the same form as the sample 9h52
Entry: 4h58
